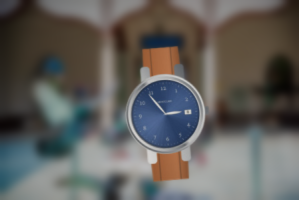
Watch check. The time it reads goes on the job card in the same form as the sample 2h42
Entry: 2h54
